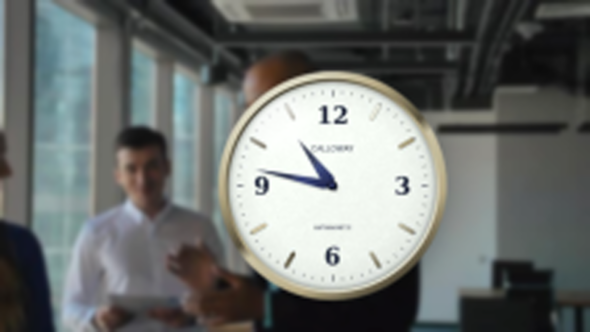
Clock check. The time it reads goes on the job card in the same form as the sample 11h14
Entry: 10h47
